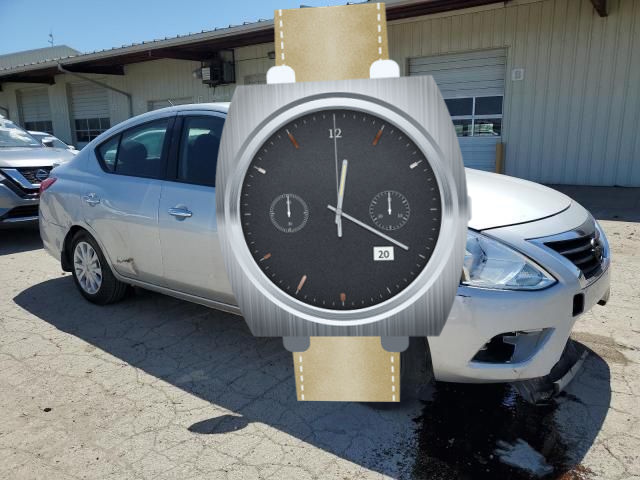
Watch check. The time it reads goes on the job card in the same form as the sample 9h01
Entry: 12h20
